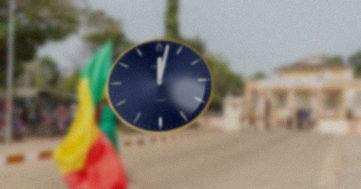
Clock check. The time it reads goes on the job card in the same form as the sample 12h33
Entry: 12h02
